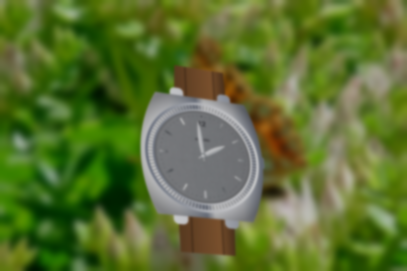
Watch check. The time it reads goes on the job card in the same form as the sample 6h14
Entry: 1h59
